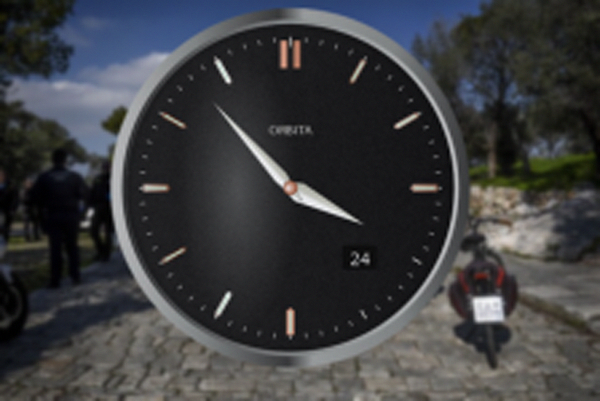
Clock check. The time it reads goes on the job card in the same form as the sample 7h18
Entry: 3h53
